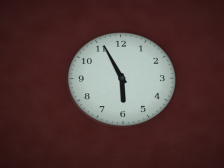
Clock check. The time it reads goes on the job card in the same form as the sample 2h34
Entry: 5h56
